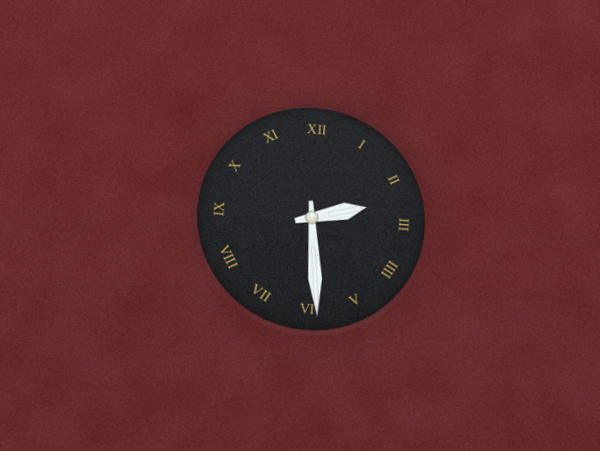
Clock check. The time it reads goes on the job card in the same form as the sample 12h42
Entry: 2h29
